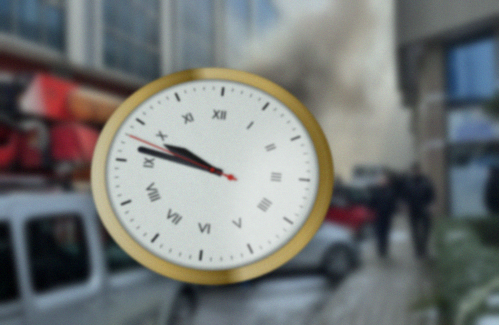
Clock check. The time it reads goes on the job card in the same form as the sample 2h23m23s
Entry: 9h46m48s
